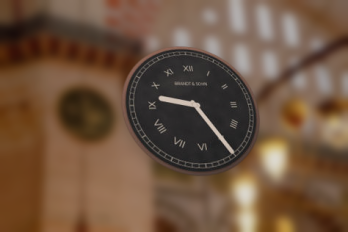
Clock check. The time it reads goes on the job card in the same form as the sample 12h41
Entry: 9h25
